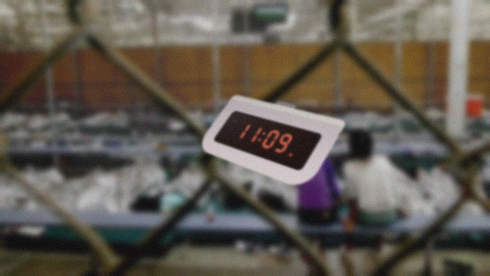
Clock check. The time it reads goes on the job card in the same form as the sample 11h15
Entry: 11h09
